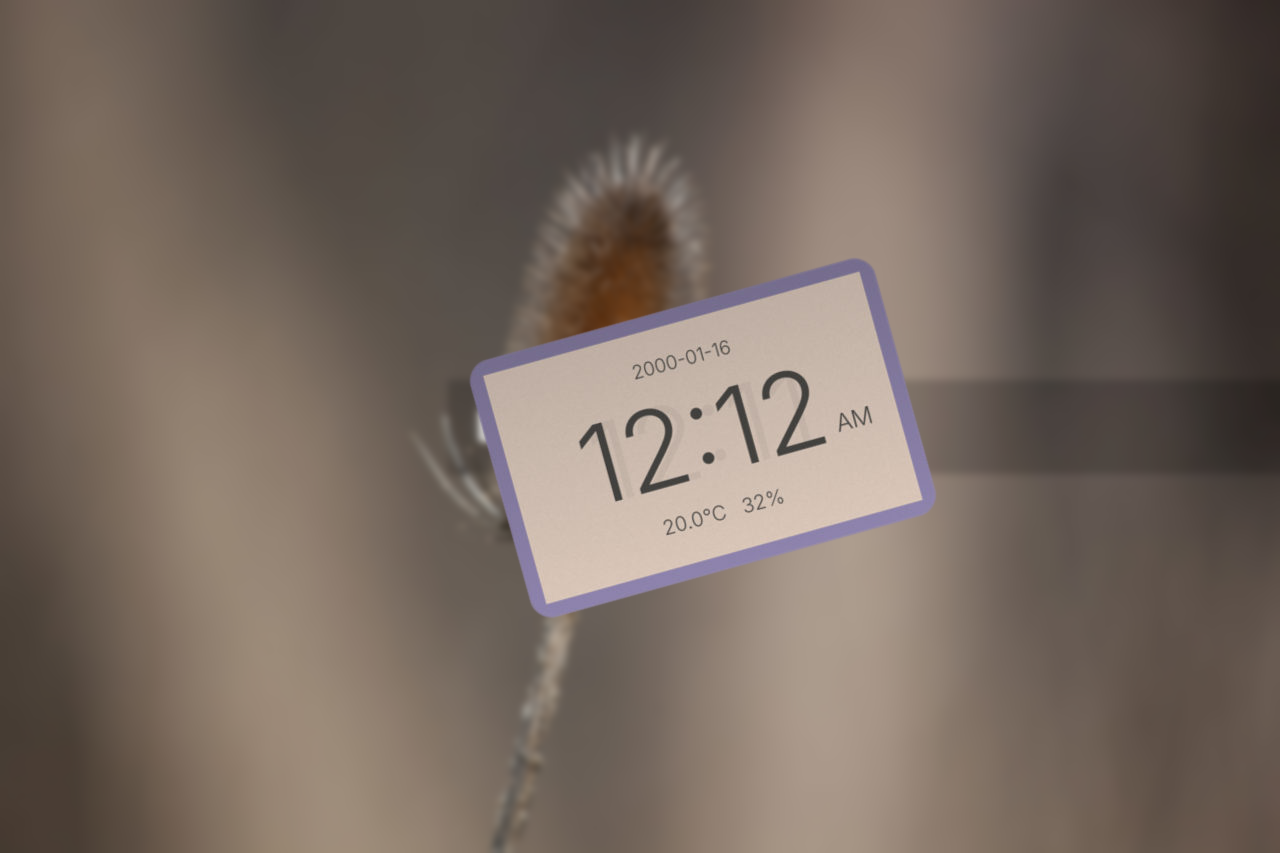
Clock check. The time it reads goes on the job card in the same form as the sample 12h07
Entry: 12h12
